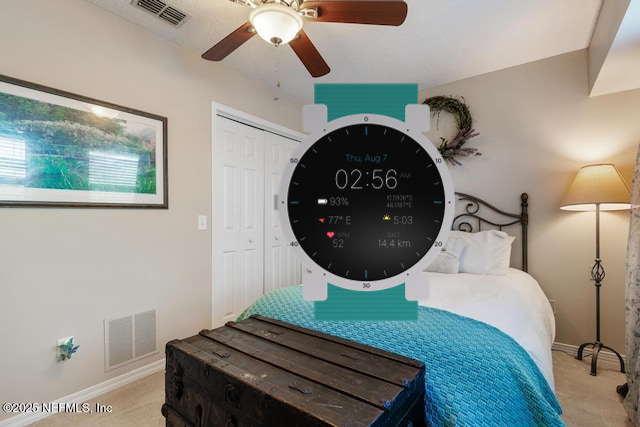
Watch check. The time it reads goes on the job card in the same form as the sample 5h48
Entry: 2h56
